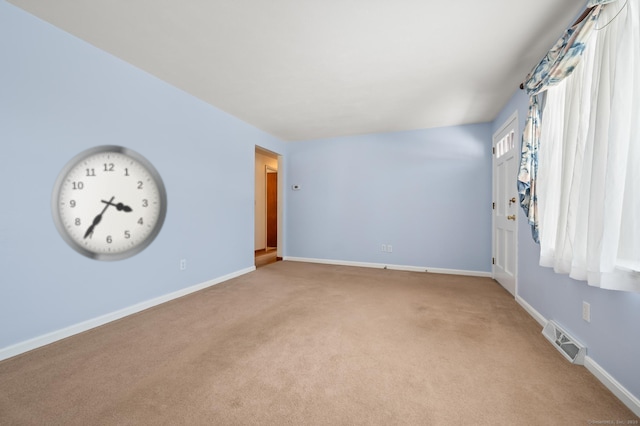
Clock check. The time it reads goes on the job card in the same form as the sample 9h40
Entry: 3h36
